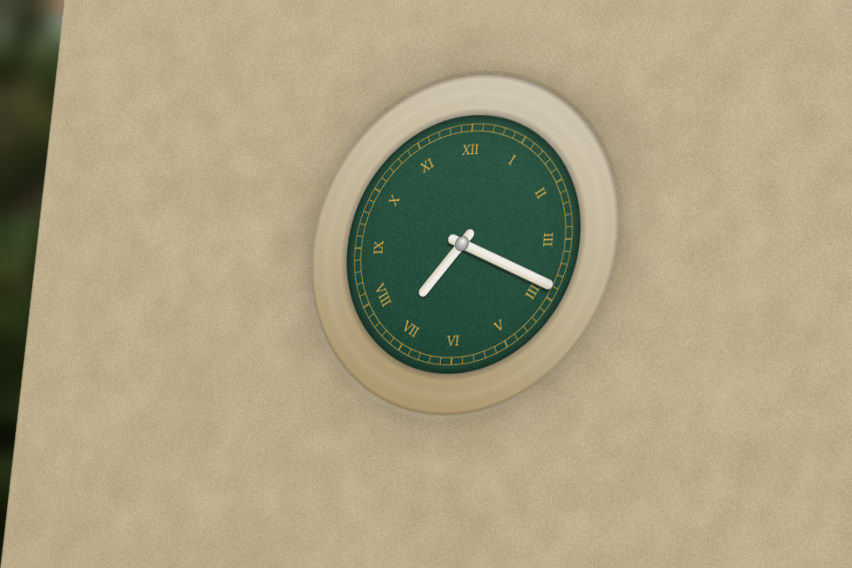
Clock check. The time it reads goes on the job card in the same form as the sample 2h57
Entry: 7h19
